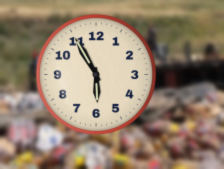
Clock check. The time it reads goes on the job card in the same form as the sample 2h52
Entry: 5h55
